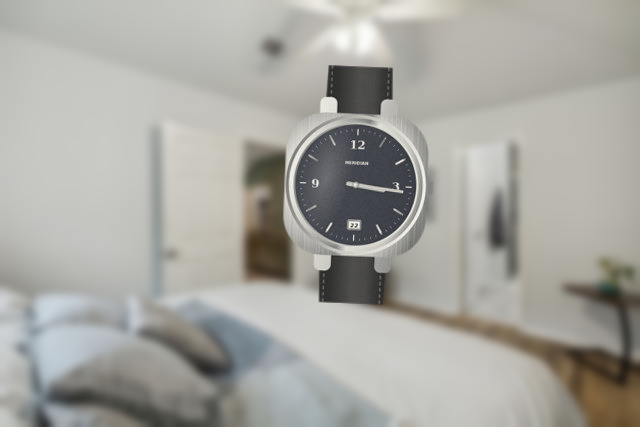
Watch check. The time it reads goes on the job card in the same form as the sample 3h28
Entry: 3h16
